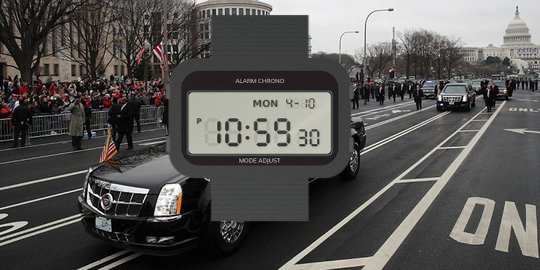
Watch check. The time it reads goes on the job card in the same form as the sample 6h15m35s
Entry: 10h59m30s
